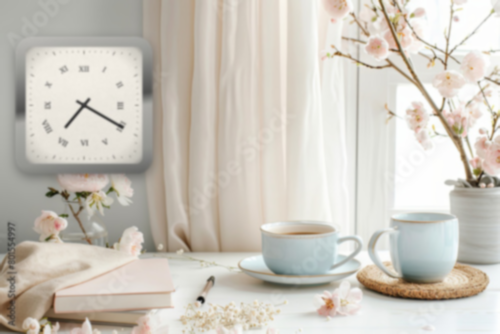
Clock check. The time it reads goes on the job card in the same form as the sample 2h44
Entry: 7h20
